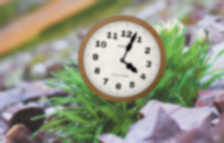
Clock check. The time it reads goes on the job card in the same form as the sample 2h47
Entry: 4h03
